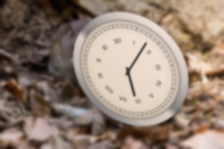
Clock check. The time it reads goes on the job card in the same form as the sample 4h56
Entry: 6h08
